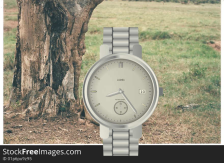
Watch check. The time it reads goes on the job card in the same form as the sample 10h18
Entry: 8h24
